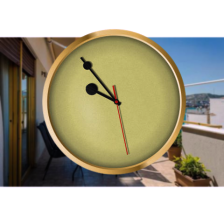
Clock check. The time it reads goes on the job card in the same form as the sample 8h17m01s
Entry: 9h53m28s
